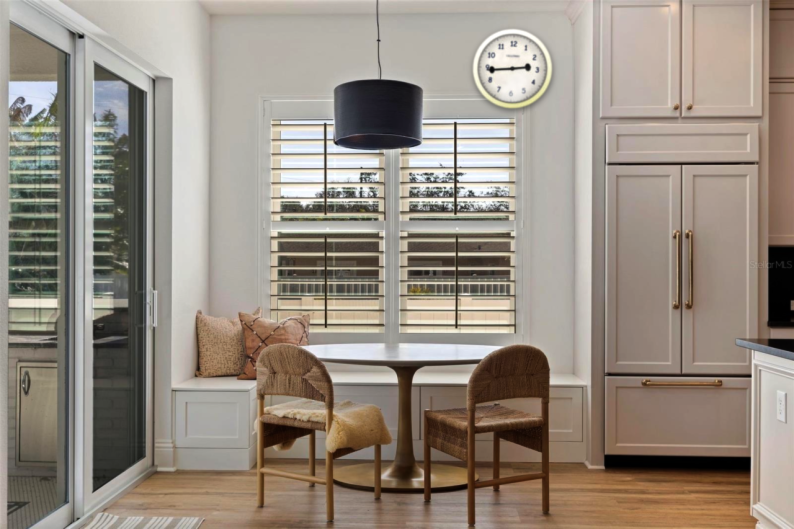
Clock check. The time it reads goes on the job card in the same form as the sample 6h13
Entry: 2h44
